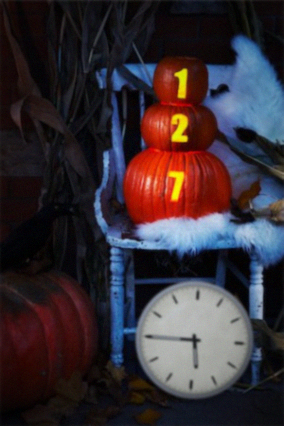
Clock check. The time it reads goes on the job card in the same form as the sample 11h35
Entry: 5h45
